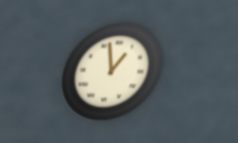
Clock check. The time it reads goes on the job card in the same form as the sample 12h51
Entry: 12h57
